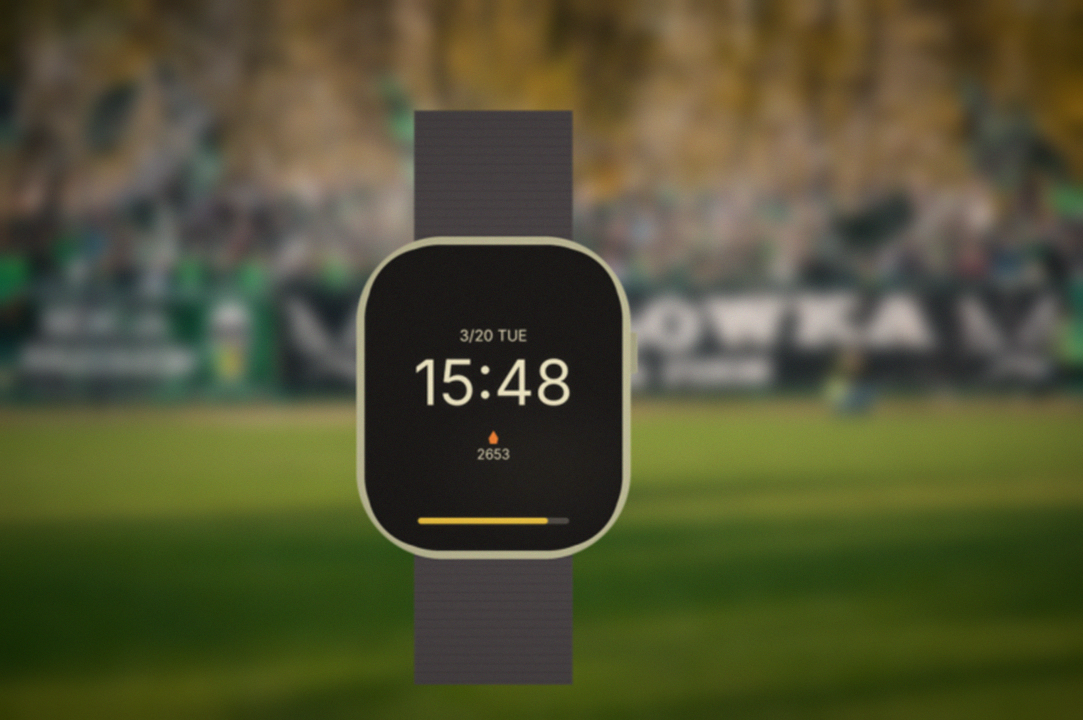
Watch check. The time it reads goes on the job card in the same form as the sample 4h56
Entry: 15h48
